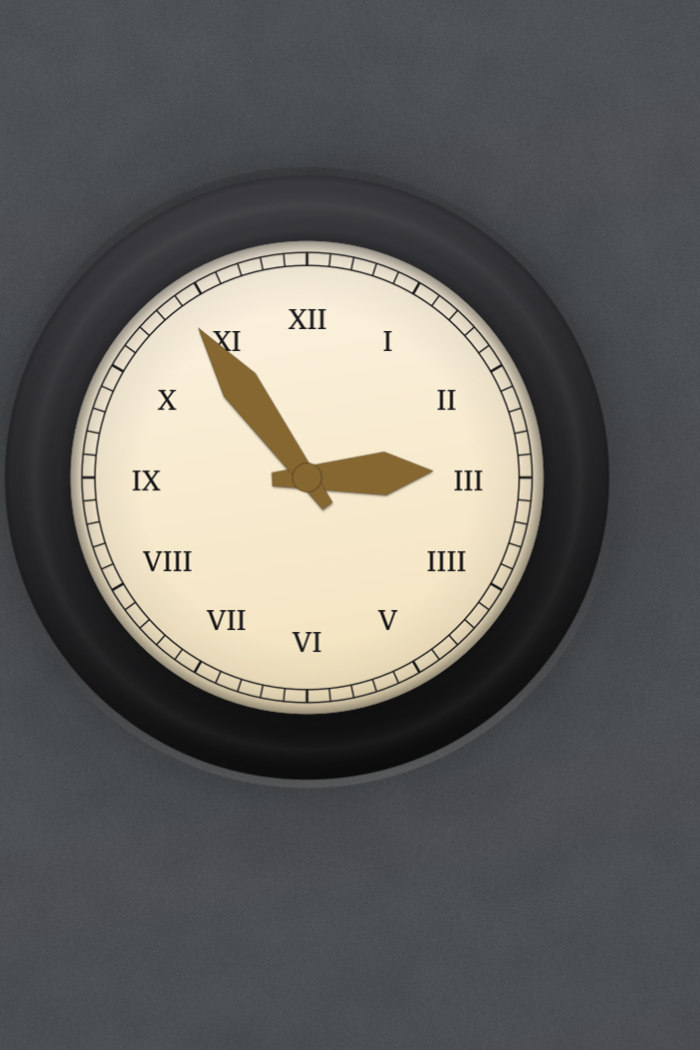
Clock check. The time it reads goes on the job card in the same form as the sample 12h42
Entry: 2h54
